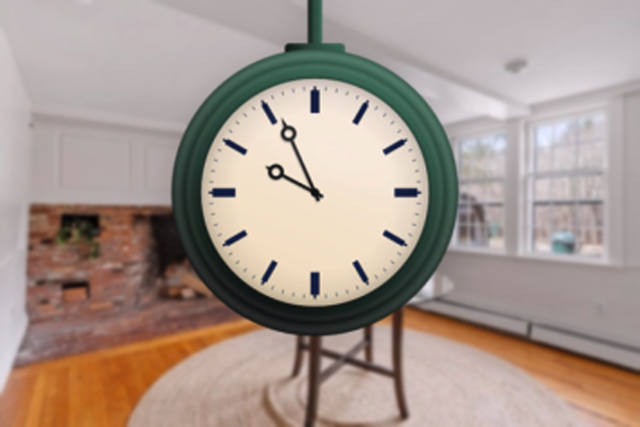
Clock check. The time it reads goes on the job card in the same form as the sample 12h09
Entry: 9h56
